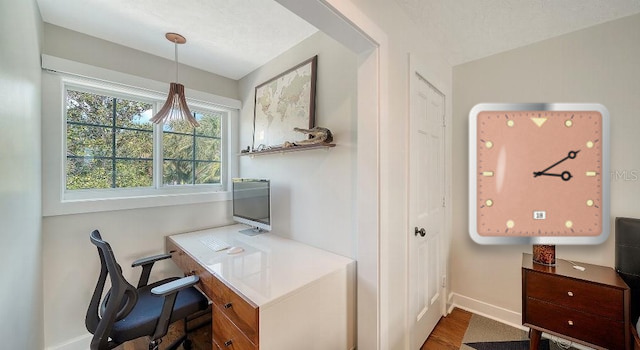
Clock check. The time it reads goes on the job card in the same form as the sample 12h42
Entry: 3h10
